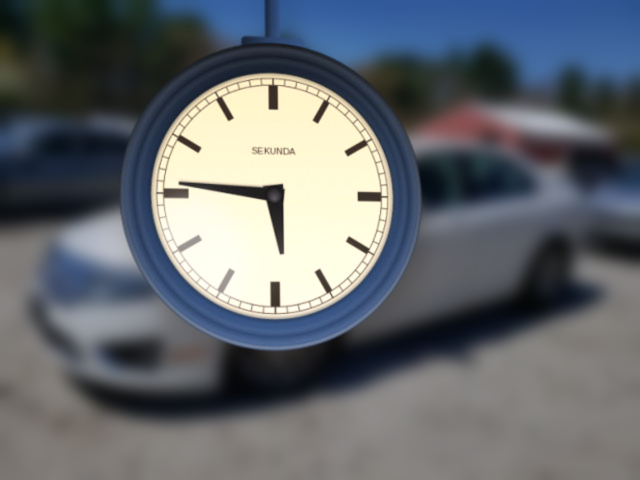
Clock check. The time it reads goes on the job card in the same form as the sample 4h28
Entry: 5h46
